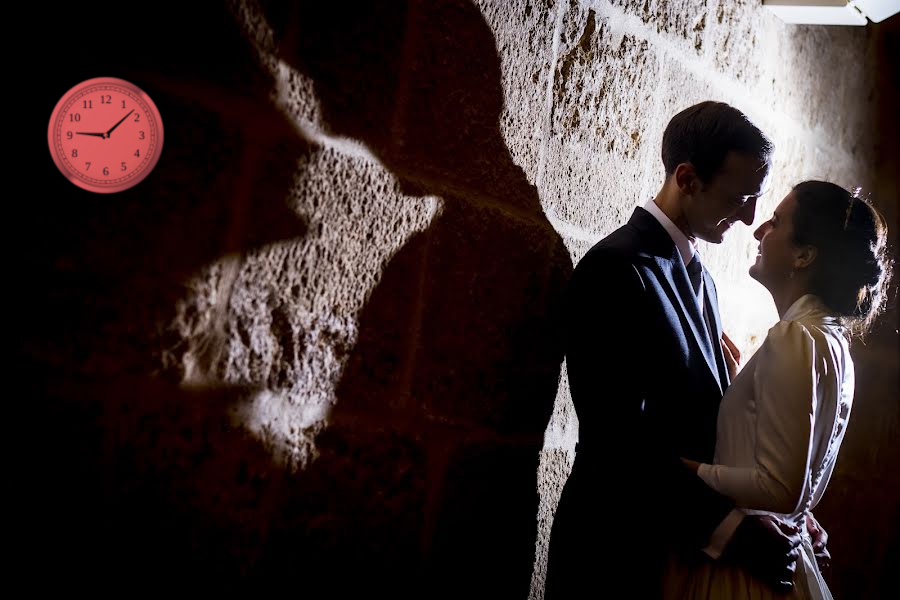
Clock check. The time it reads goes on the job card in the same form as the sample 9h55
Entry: 9h08
